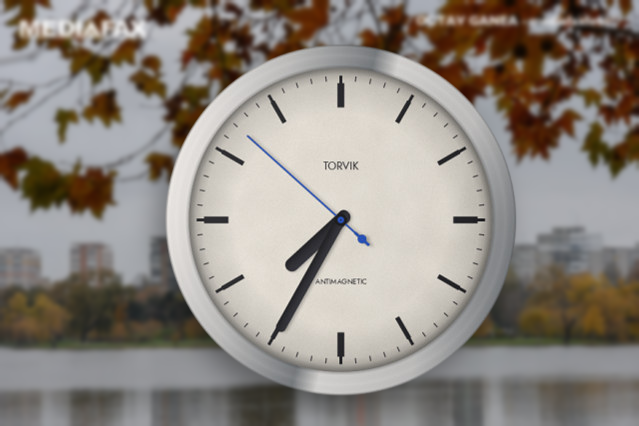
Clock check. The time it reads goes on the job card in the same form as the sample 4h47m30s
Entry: 7h34m52s
